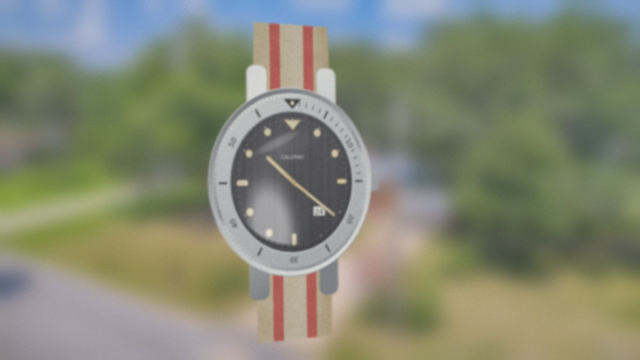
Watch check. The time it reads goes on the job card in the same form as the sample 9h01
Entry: 10h21
